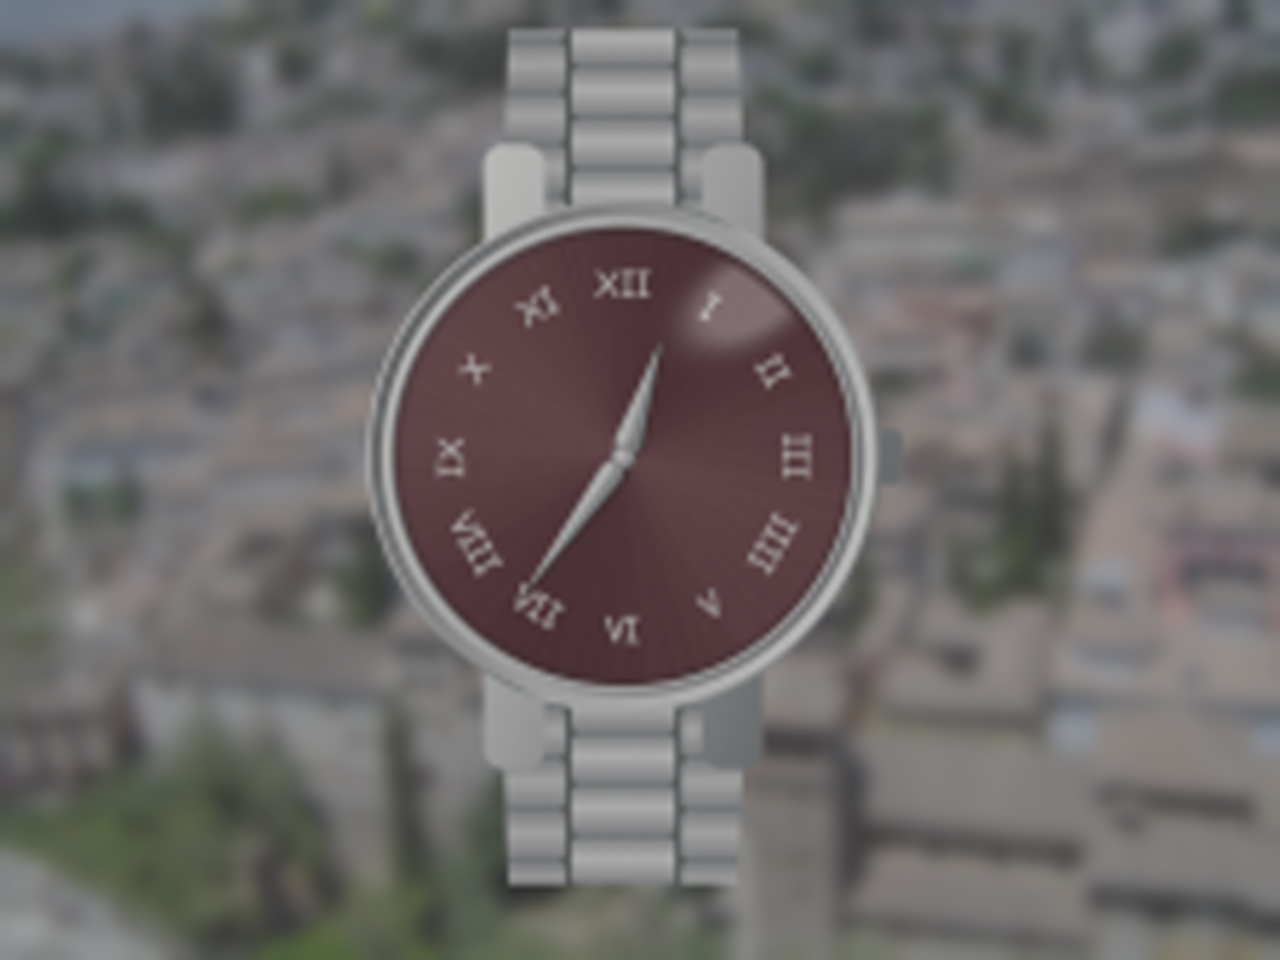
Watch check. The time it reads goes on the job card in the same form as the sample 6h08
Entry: 12h36
